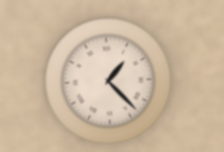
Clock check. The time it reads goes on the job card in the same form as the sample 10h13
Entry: 1h23
